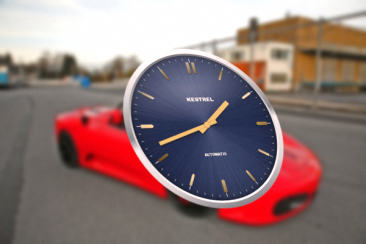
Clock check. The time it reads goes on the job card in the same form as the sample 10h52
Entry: 1h42
